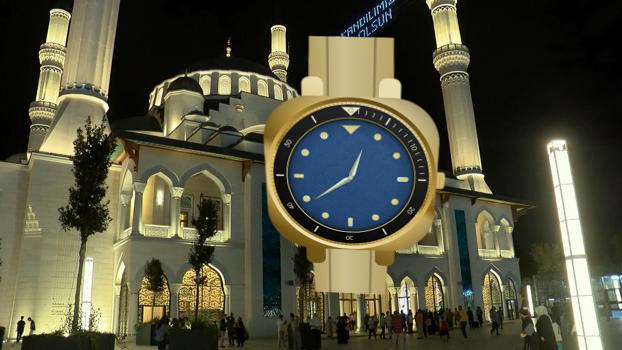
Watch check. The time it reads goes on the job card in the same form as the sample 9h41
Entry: 12h39
